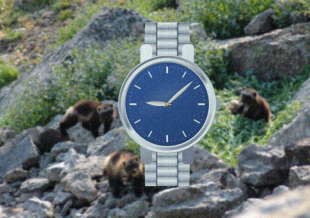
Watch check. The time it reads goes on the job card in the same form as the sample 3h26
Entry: 9h08
